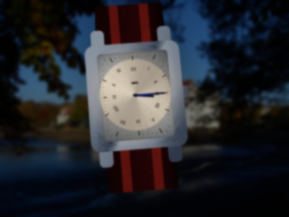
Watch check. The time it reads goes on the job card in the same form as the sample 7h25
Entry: 3h15
